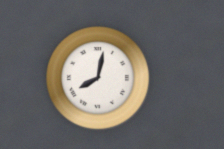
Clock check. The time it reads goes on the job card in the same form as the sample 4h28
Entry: 8h02
